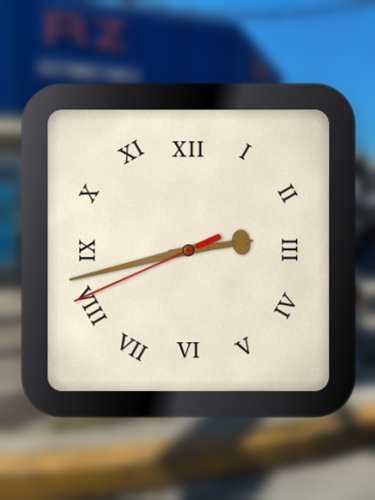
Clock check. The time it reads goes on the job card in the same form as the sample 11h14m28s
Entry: 2h42m41s
